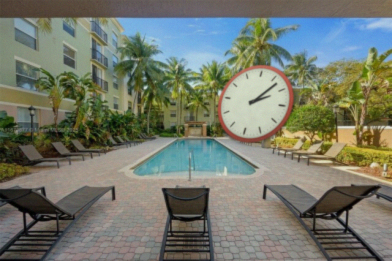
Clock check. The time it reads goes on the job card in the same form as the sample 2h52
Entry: 2h07
